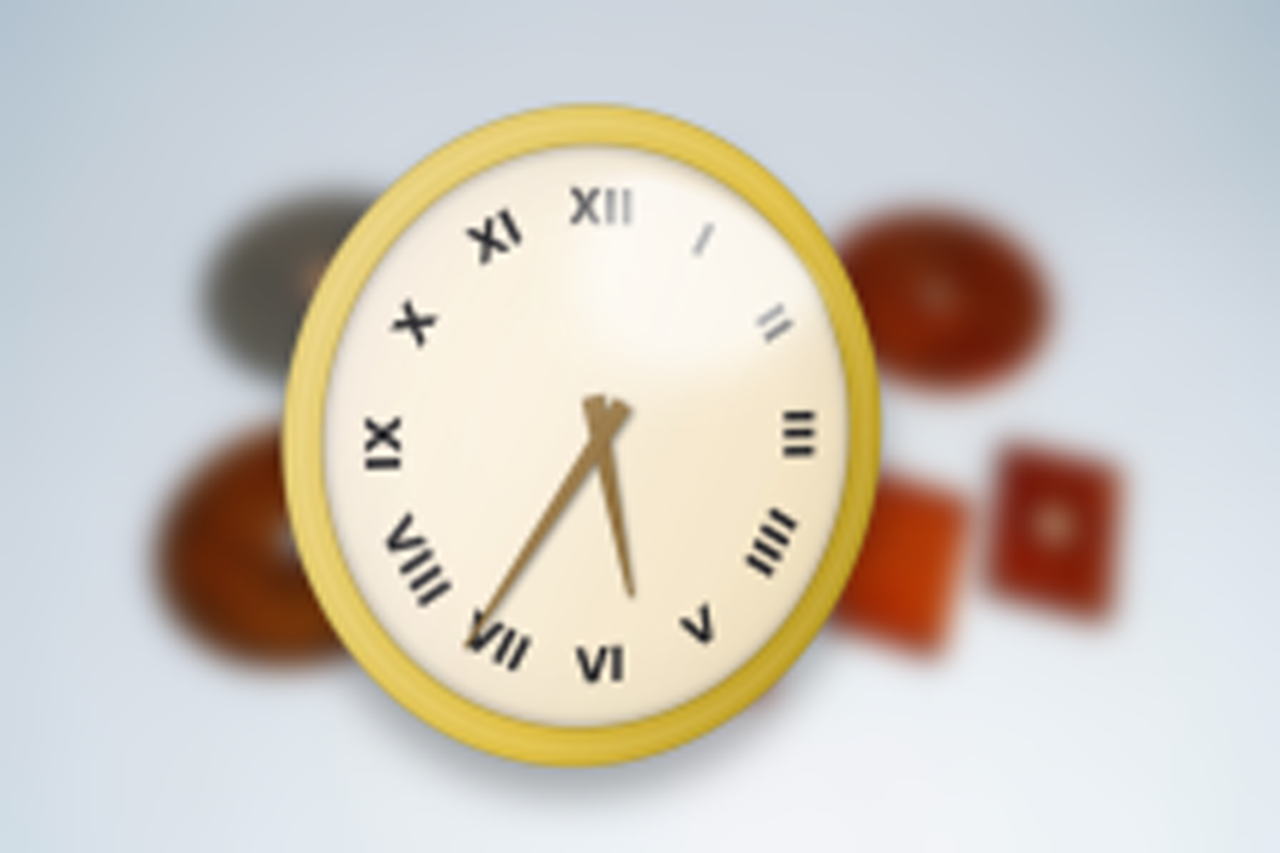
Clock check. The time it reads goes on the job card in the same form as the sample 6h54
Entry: 5h36
